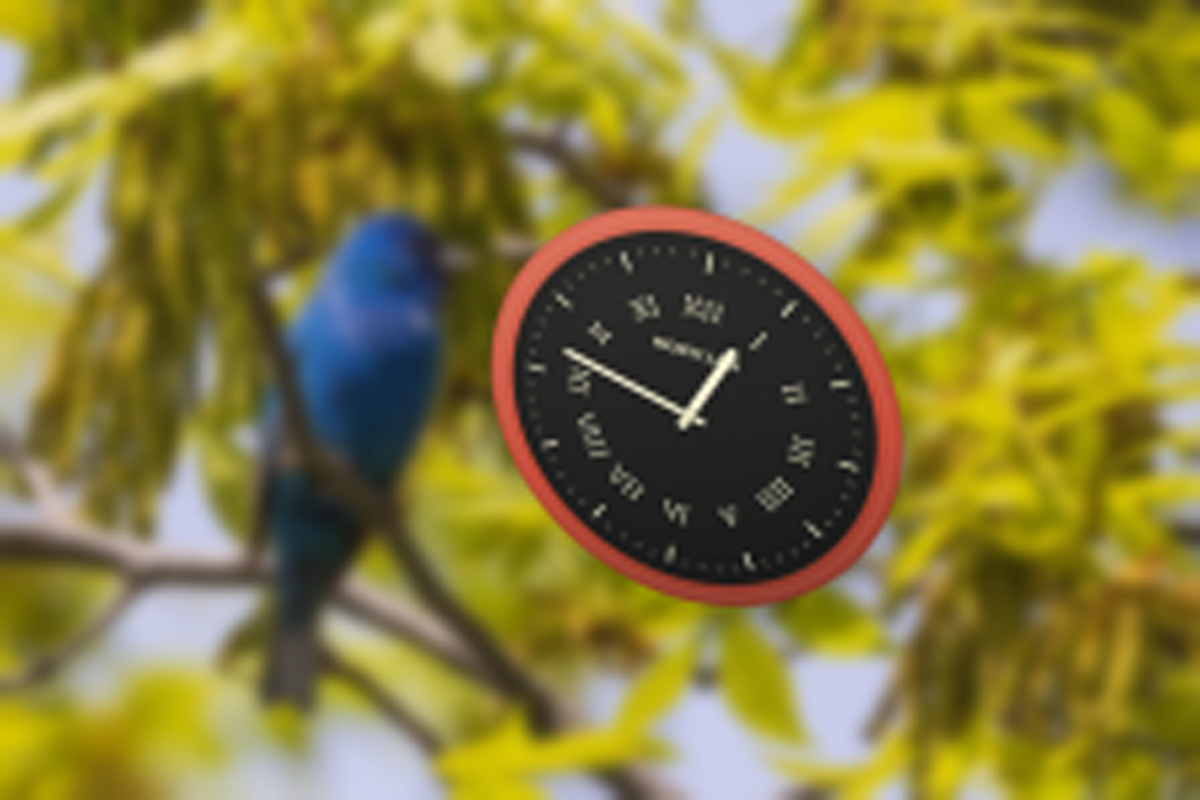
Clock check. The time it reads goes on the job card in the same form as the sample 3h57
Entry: 12h47
